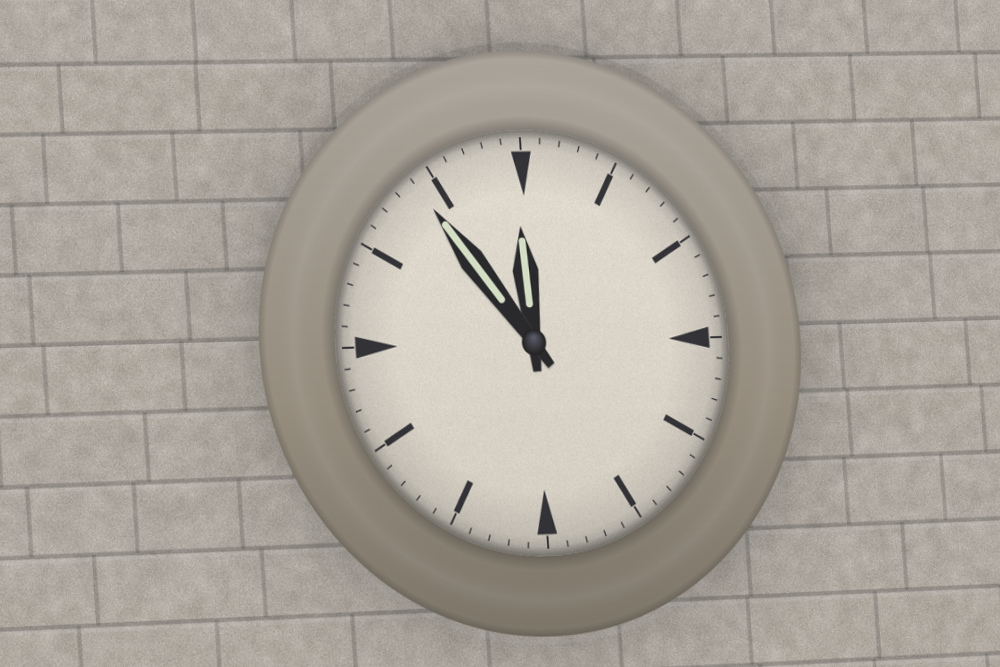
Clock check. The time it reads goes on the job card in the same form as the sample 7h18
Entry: 11h54
